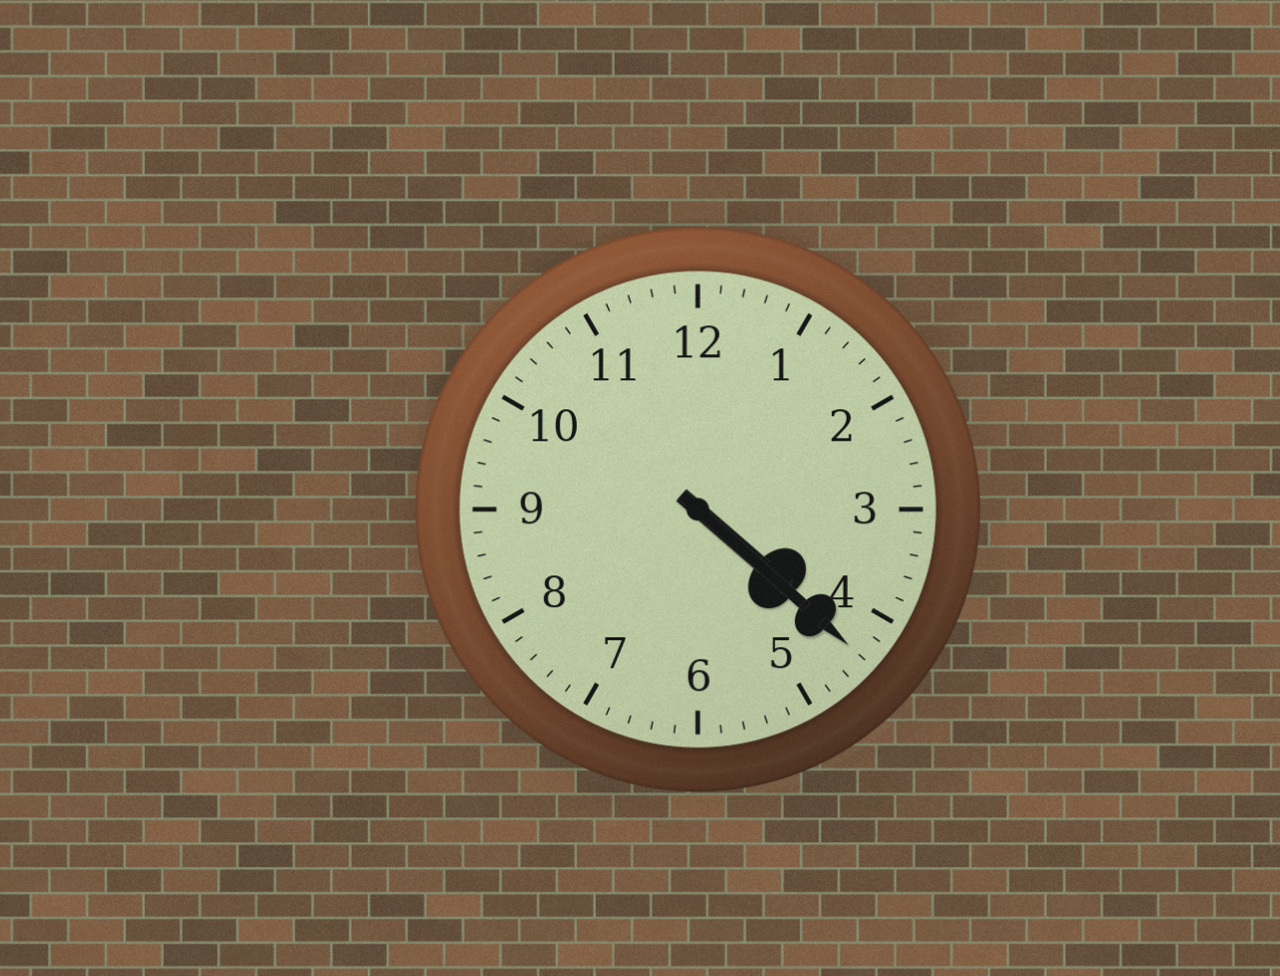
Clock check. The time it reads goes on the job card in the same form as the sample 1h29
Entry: 4h22
